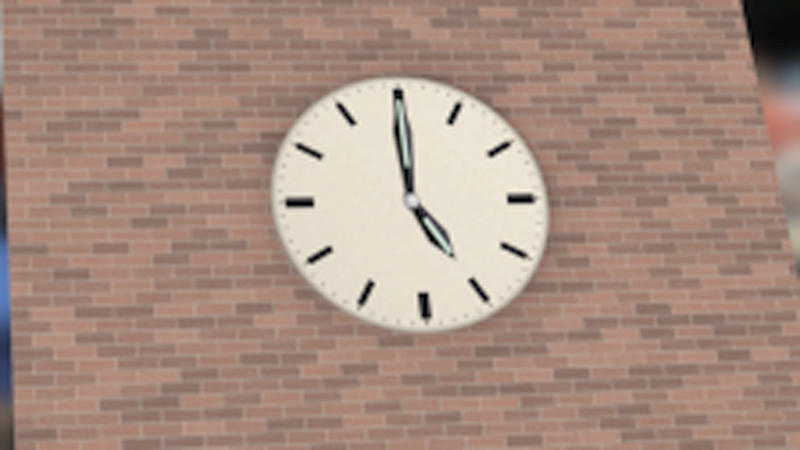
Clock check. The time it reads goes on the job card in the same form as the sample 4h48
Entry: 5h00
